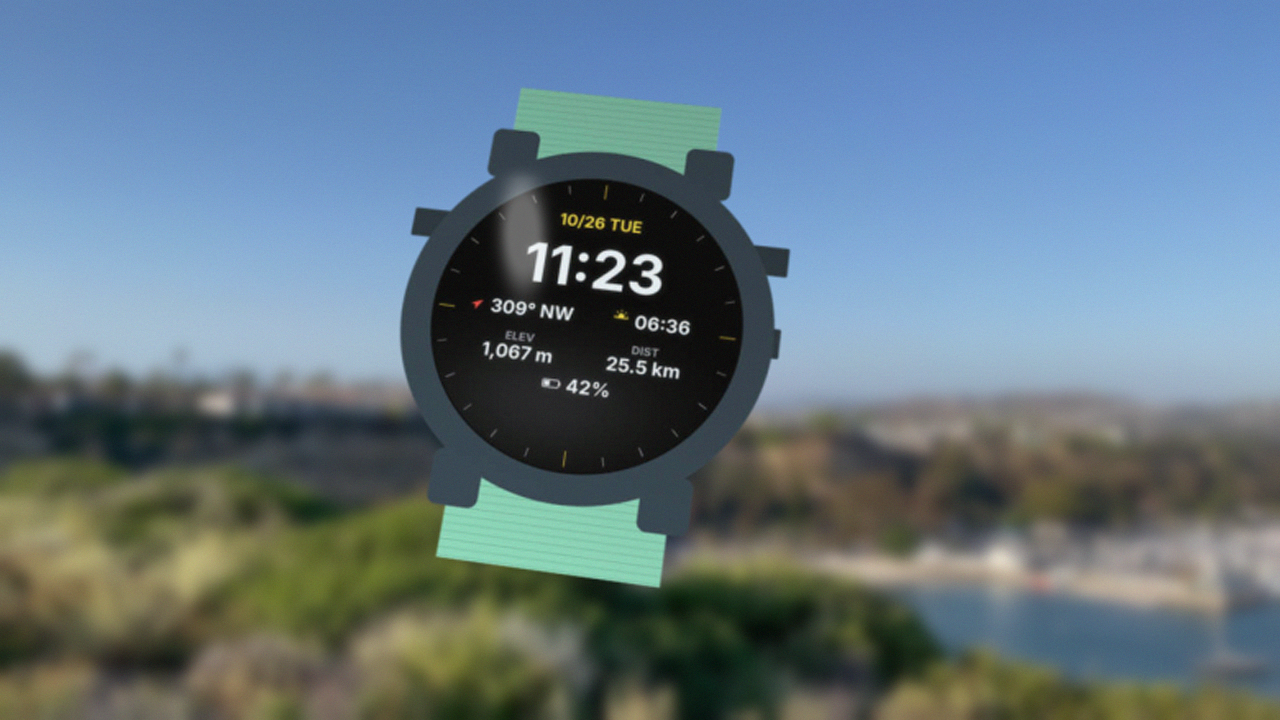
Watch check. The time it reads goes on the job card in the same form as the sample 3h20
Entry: 11h23
